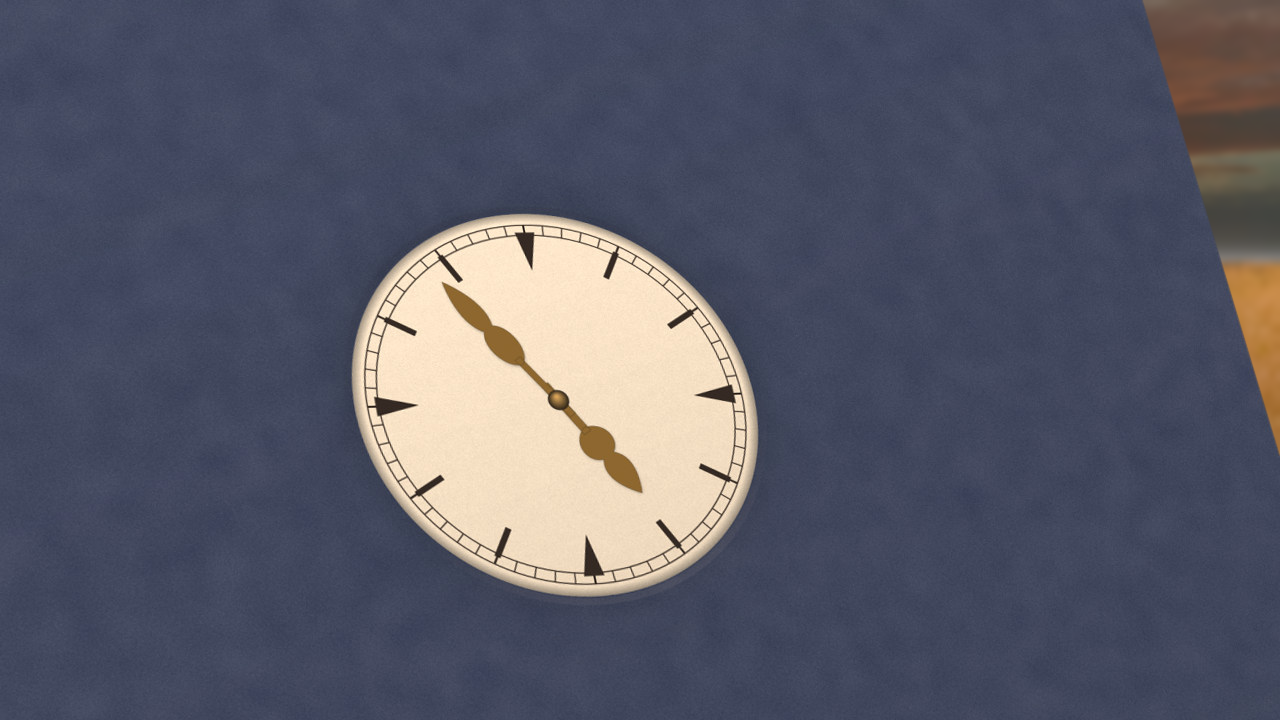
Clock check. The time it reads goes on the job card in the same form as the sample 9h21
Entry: 4h54
